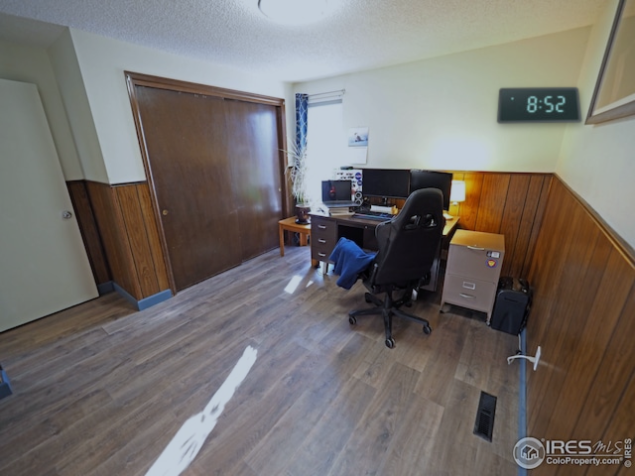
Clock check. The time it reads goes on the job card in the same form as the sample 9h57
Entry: 8h52
